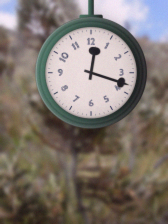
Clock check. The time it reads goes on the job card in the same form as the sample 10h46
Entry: 12h18
